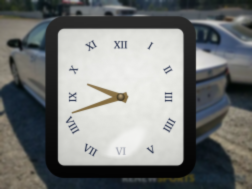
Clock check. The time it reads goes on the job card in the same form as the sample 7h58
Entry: 9h42
